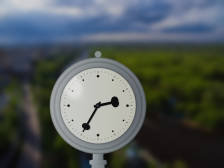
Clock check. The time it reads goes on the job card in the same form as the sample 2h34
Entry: 2h35
